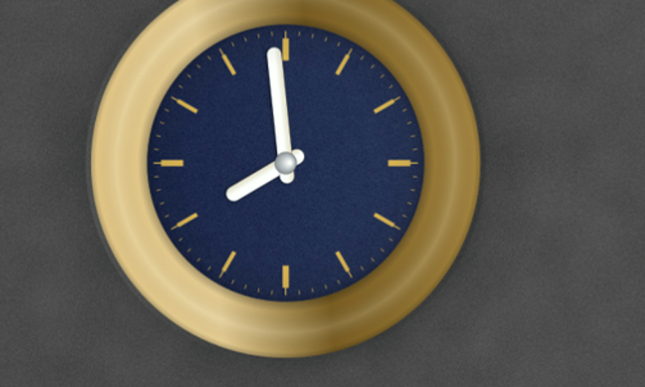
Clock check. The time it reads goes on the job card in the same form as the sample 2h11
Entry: 7h59
